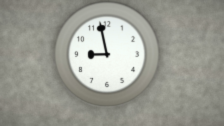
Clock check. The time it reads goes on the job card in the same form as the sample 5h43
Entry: 8h58
